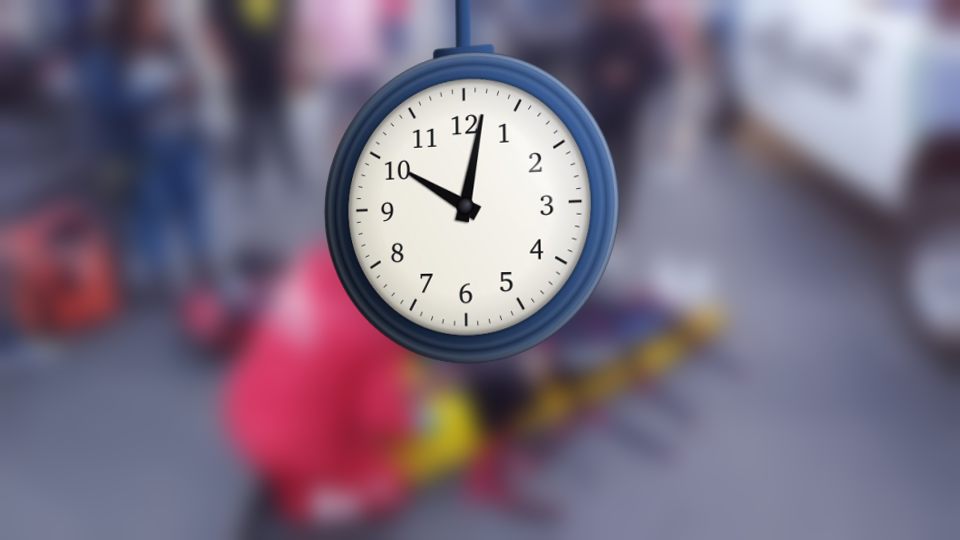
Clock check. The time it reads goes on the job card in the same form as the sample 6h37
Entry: 10h02
